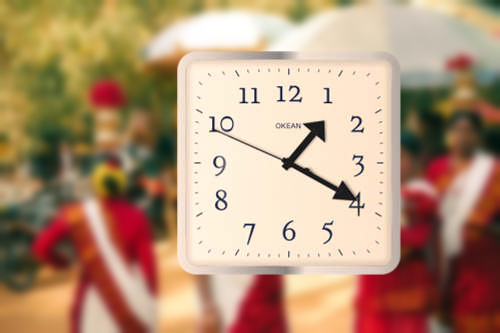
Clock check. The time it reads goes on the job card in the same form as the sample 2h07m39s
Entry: 1h19m49s
